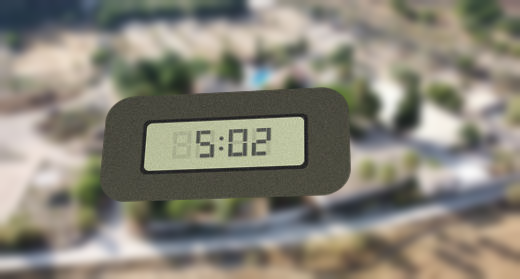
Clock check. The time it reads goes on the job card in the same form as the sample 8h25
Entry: 5h02
